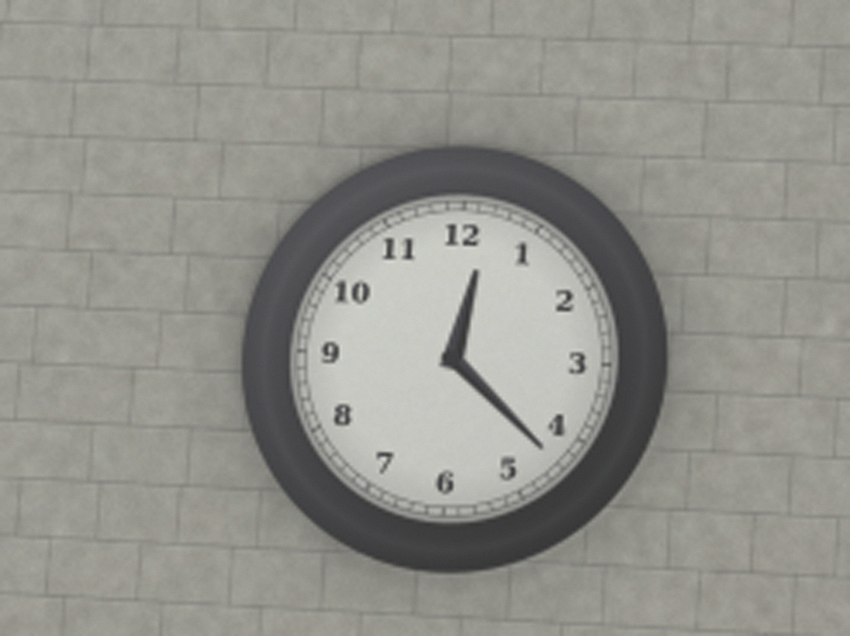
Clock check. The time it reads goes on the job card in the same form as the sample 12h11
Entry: 12h22
